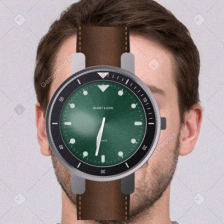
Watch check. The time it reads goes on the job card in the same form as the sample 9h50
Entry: 6h32
